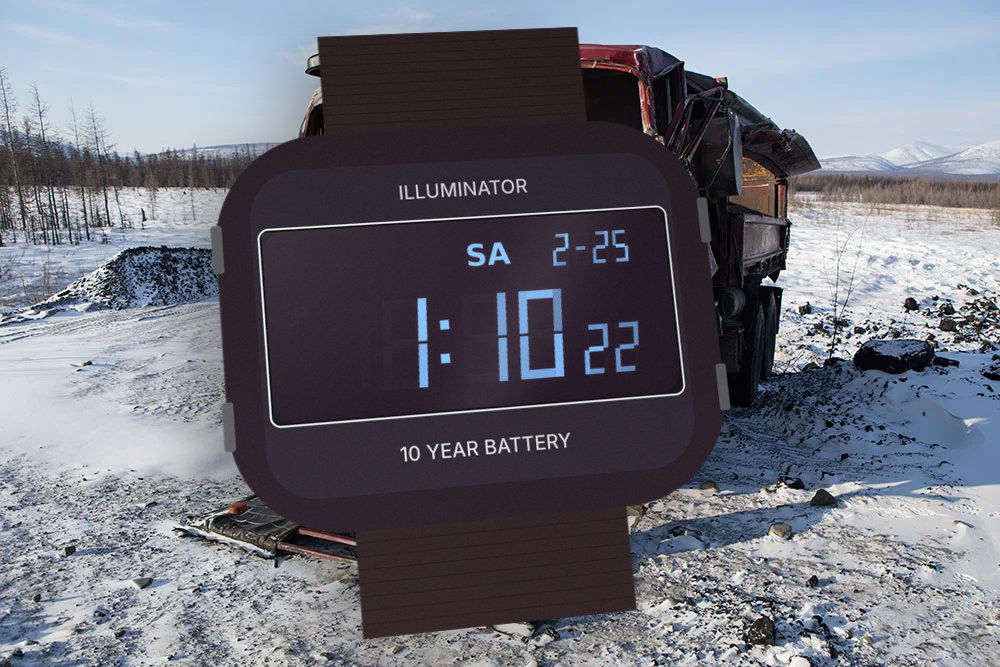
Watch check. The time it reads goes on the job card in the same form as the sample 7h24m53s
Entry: 1h10m22s
